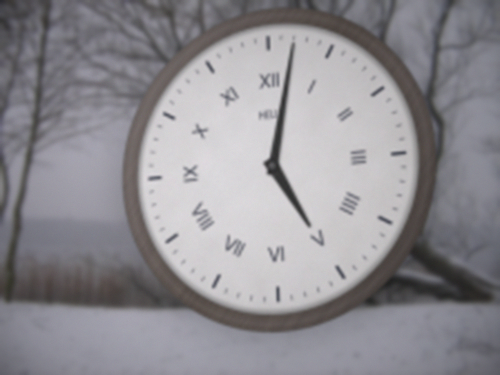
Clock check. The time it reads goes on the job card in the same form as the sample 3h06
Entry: 5h02
